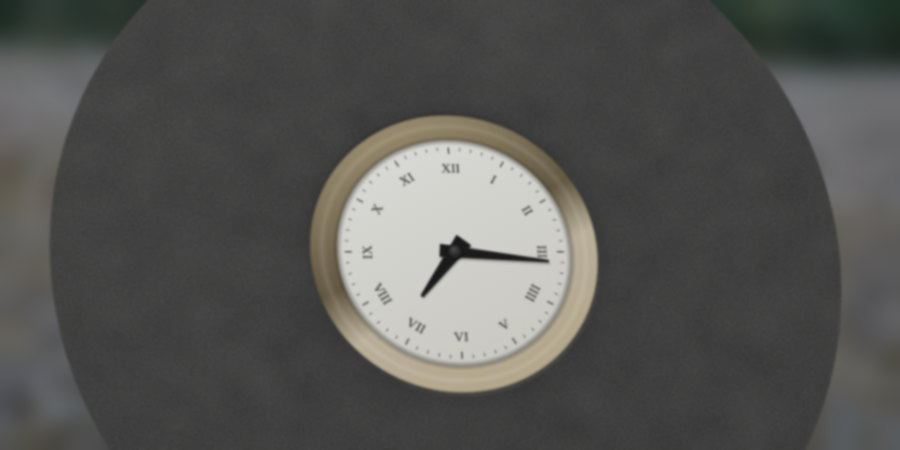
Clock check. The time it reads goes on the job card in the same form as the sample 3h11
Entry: 7h16
